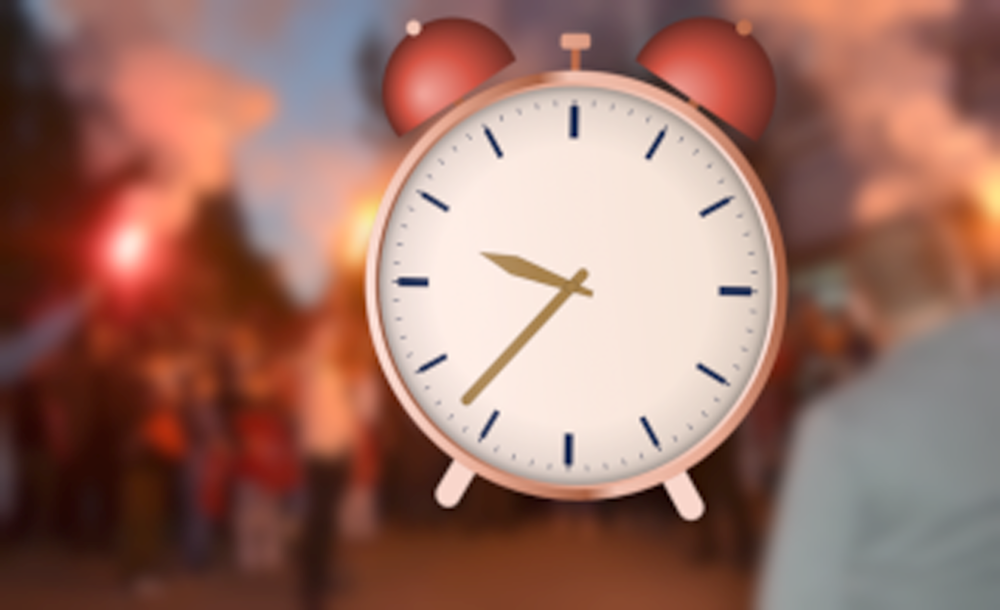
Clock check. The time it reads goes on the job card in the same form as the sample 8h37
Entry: 9h37
